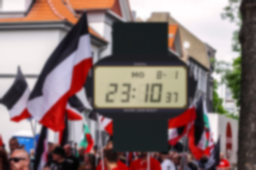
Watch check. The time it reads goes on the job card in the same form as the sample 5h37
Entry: 23h10
